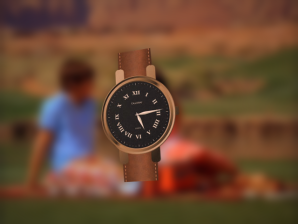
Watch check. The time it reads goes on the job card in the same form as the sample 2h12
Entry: 5h14
